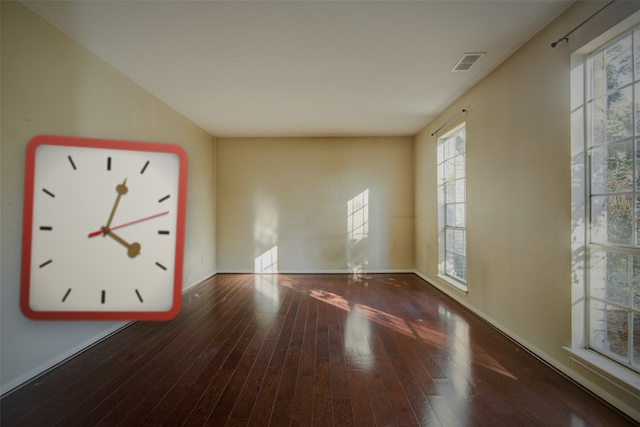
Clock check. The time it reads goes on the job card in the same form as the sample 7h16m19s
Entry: 4h03m12s
